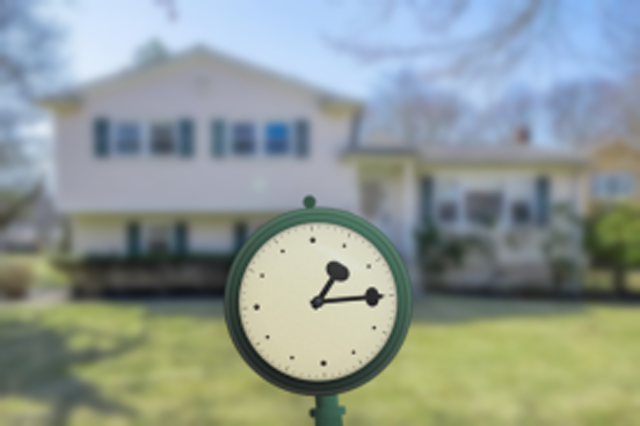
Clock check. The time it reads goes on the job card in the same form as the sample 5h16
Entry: 1h15
